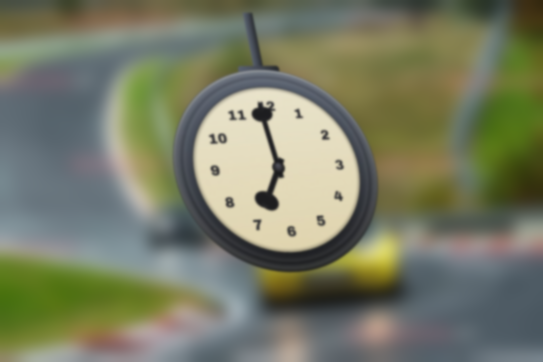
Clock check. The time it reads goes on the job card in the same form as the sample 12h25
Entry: 6h59
